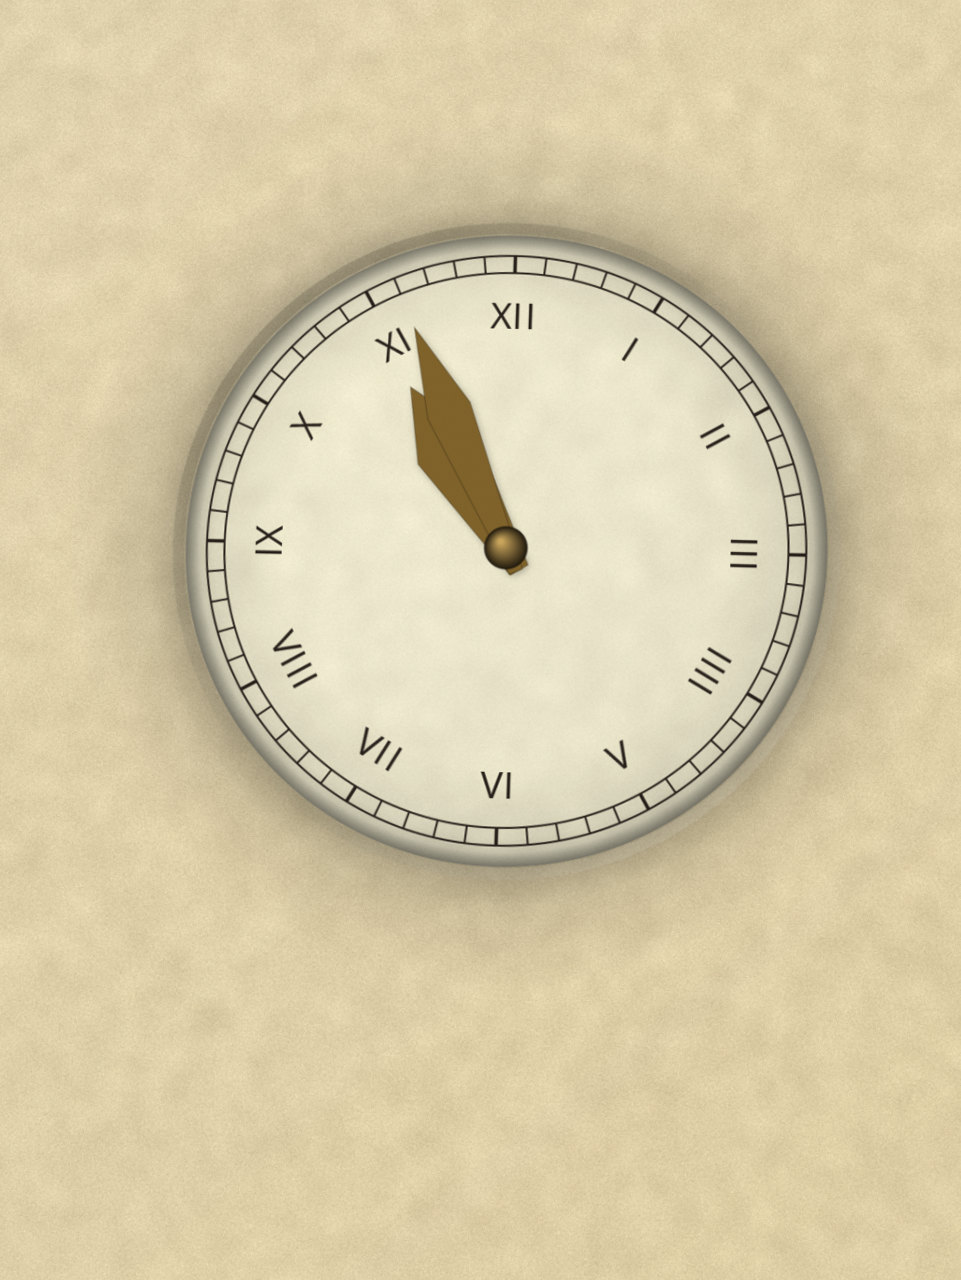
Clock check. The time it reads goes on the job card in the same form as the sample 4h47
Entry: 10h56
